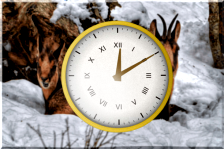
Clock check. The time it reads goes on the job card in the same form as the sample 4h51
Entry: 12h10
